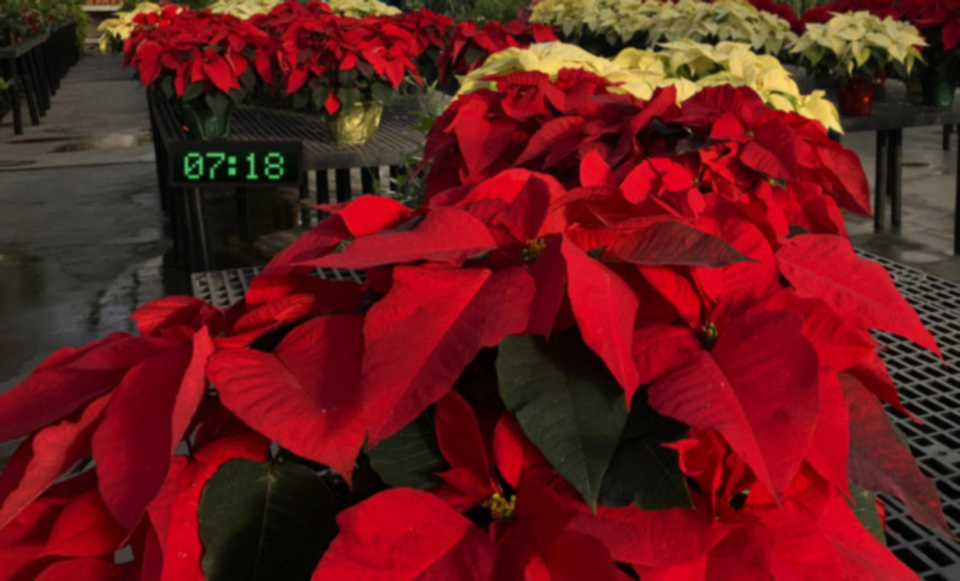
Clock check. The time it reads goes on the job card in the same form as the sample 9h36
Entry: 7h18
